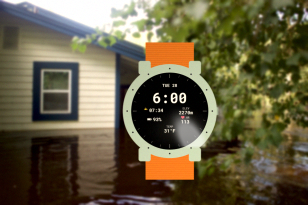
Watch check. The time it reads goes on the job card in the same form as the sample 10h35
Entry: 6h00
